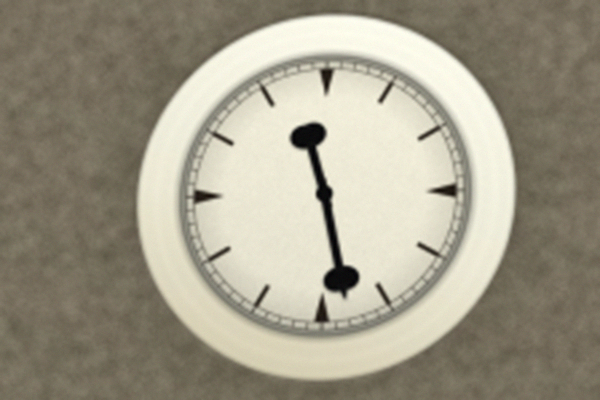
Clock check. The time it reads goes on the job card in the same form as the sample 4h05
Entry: 11h28
